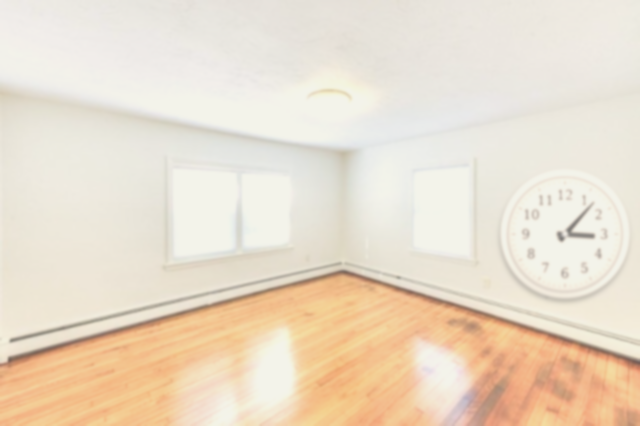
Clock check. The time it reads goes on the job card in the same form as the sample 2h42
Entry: 3h07
